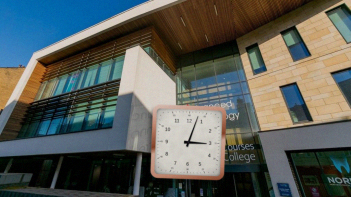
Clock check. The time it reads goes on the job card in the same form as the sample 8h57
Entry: 3h03
